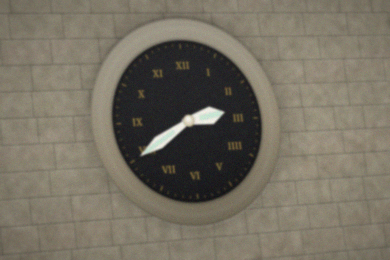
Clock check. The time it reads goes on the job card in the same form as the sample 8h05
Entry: 2h40
